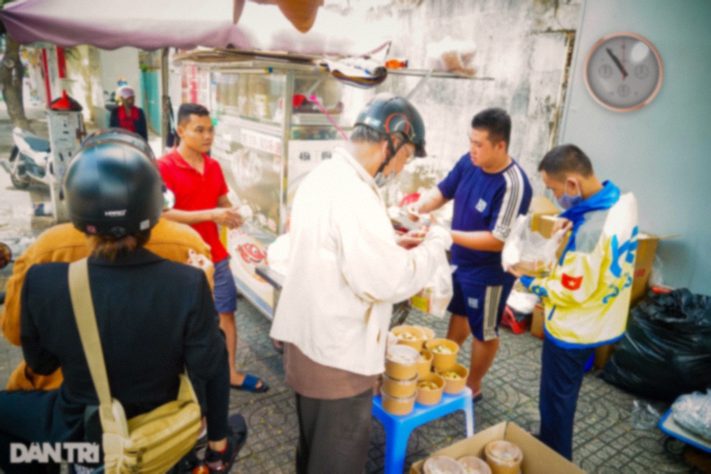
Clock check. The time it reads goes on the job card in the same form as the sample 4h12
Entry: 10h54
